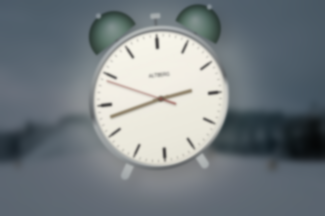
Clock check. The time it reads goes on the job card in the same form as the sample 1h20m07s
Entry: 2h42m49s
